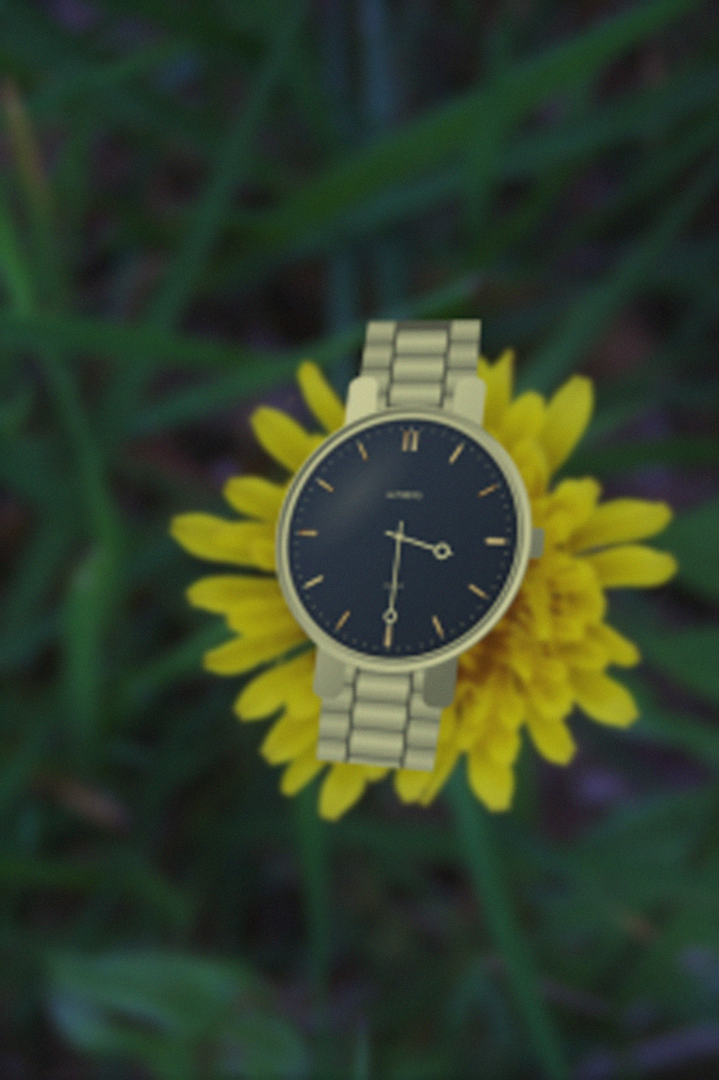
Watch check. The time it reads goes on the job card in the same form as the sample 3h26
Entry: 3h30
